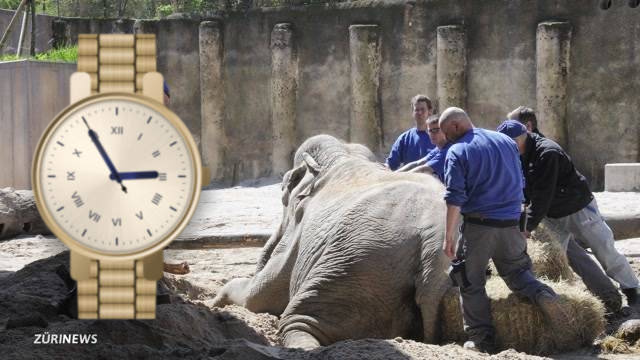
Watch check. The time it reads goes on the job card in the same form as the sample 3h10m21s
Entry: 2h54m55s
